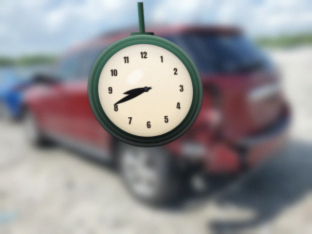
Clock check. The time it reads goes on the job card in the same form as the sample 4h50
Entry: 8h41
